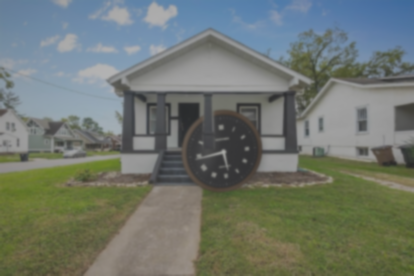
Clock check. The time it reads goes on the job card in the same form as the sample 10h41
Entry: 5h44
